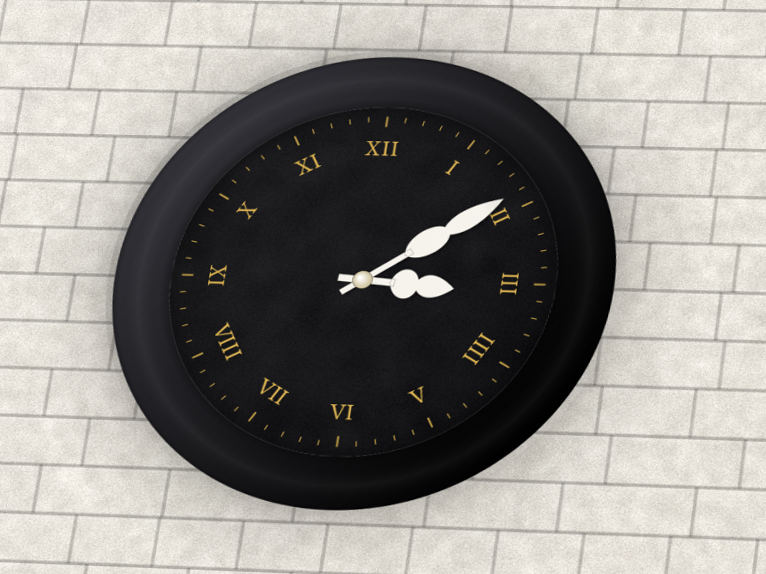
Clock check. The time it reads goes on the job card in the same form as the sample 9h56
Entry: 3h09
